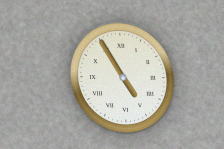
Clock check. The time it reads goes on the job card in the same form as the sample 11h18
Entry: 4h55
